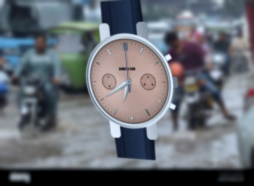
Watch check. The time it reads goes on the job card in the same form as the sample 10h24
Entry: 6h40
